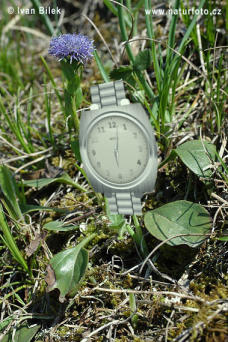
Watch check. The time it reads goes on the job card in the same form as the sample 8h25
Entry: 6h02
